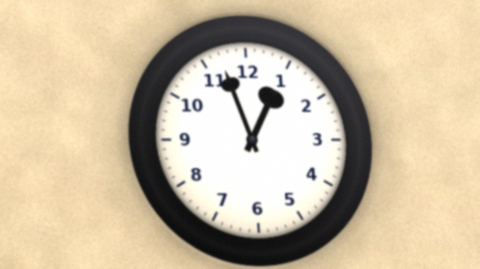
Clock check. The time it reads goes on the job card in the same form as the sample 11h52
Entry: 12h57
